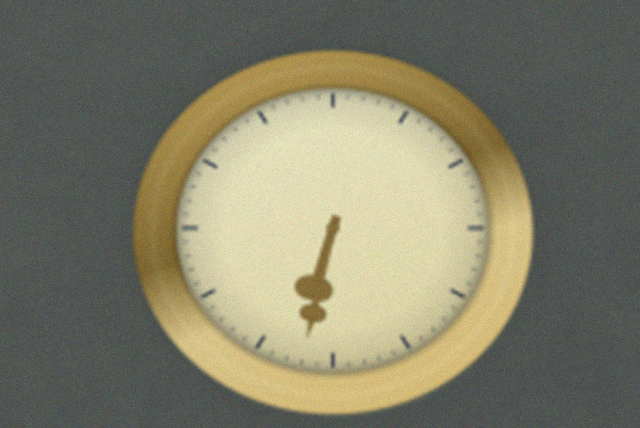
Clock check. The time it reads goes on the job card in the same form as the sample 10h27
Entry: 6h32
